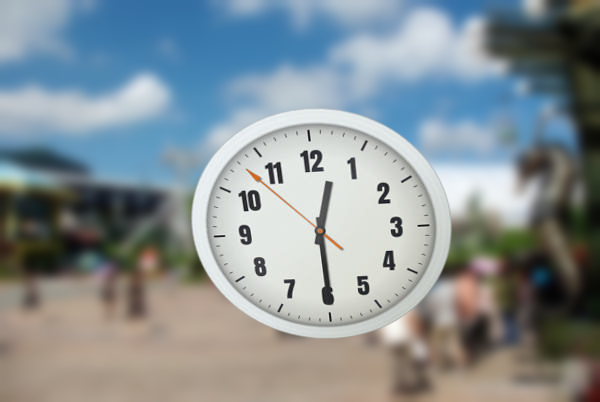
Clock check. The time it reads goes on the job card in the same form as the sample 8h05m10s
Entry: 12h29m53s
